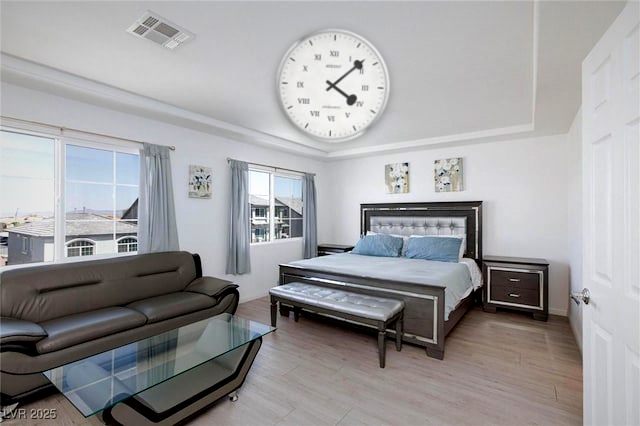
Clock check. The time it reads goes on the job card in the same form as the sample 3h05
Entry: 4h08
